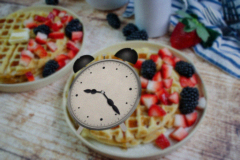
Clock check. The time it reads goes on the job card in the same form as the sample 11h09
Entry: 9h24
